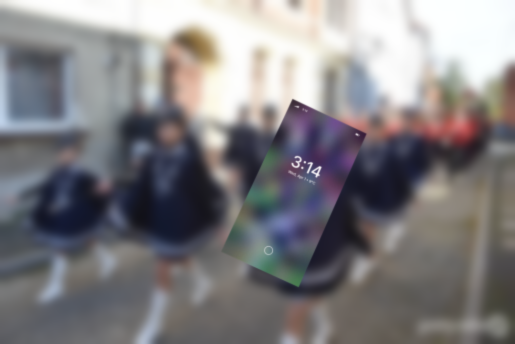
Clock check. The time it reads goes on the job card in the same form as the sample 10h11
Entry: 3h14
